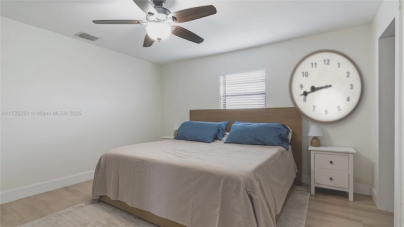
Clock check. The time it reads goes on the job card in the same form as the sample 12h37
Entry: 8h42
